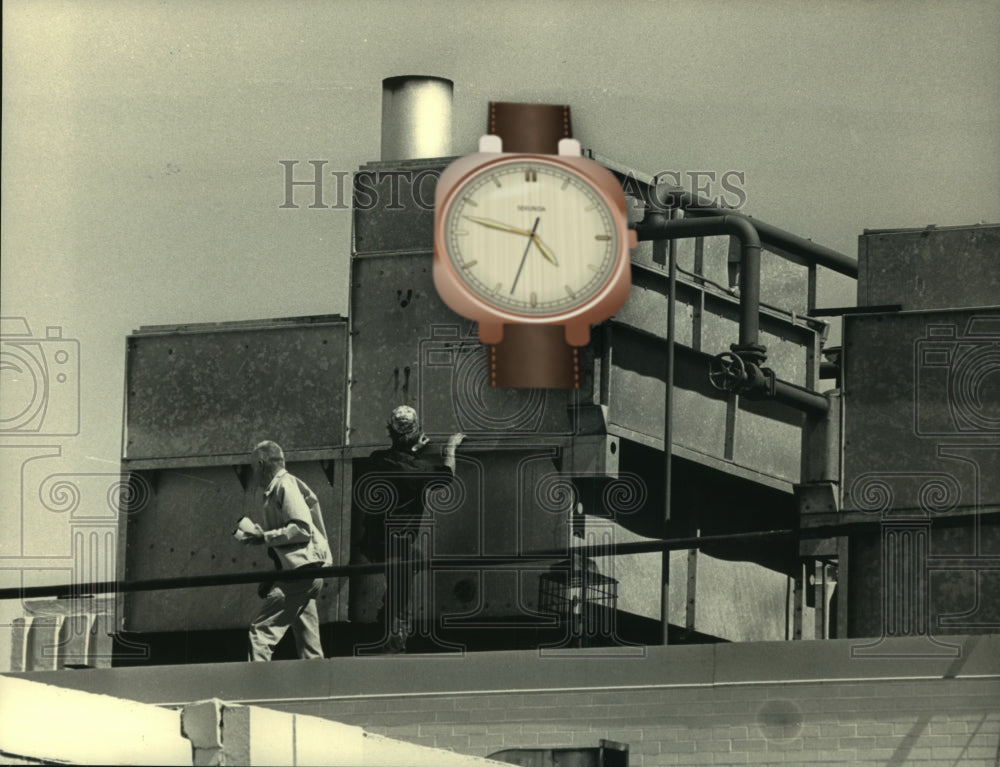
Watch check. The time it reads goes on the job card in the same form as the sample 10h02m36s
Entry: 4h47m33s
